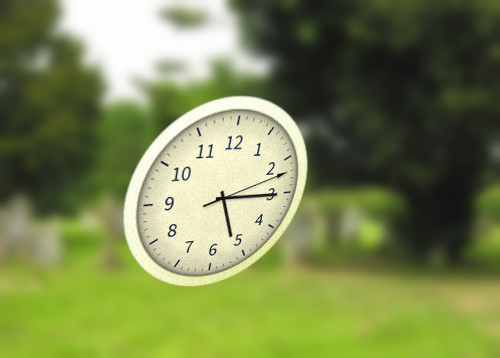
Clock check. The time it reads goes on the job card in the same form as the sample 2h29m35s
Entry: 5h15m12s
